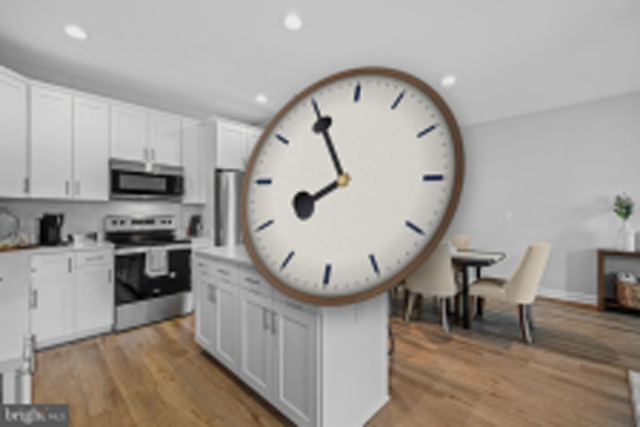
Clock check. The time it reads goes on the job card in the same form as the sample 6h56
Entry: 7h55
